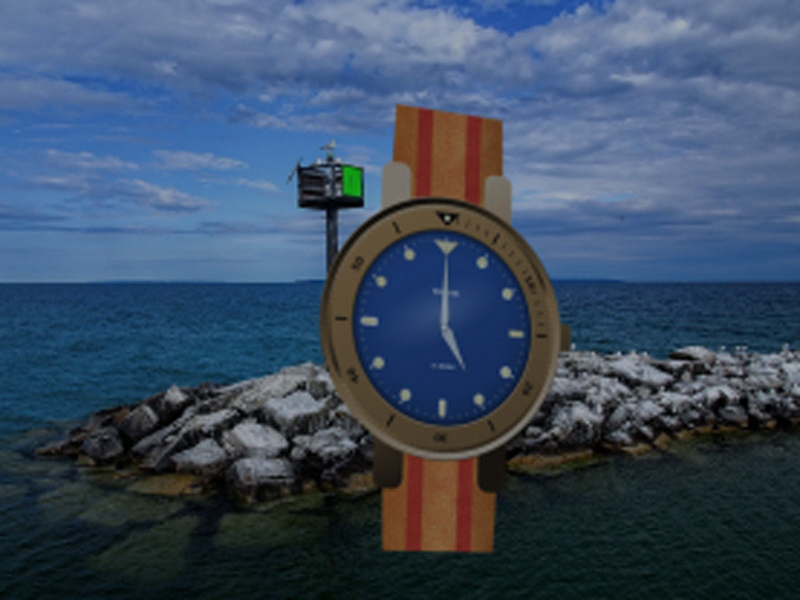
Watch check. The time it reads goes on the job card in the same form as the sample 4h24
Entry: 5h00
